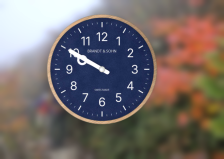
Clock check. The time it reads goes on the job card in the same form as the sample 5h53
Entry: 9h50
